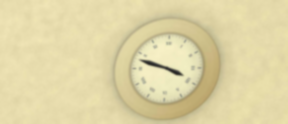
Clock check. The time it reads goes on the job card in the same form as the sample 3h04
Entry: 3h48
